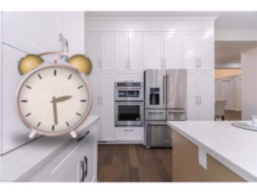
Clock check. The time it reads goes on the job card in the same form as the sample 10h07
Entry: 2h29
